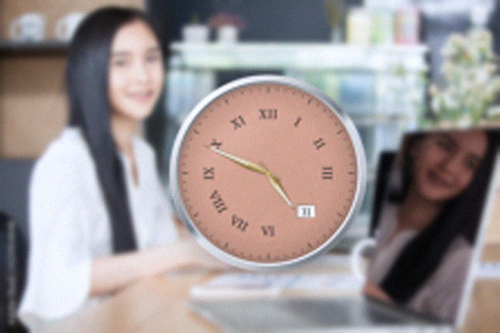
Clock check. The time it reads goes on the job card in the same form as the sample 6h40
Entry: 4h49
